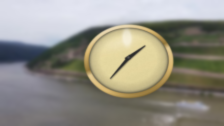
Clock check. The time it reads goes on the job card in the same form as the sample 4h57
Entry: 1h36
